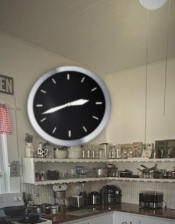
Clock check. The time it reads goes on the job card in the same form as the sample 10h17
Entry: 2h42
